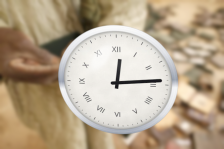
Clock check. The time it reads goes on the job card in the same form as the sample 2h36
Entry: 12h14
